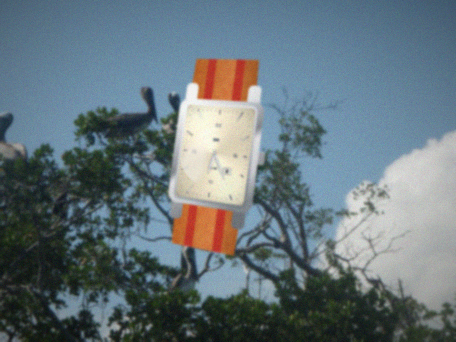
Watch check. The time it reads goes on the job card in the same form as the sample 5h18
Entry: 6h25
